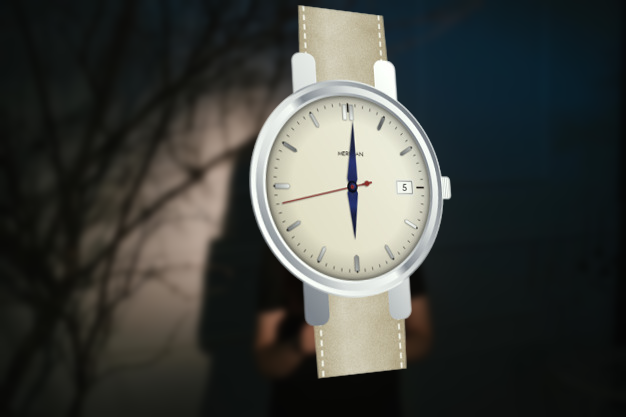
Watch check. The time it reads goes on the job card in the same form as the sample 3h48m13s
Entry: 6h00m43s
